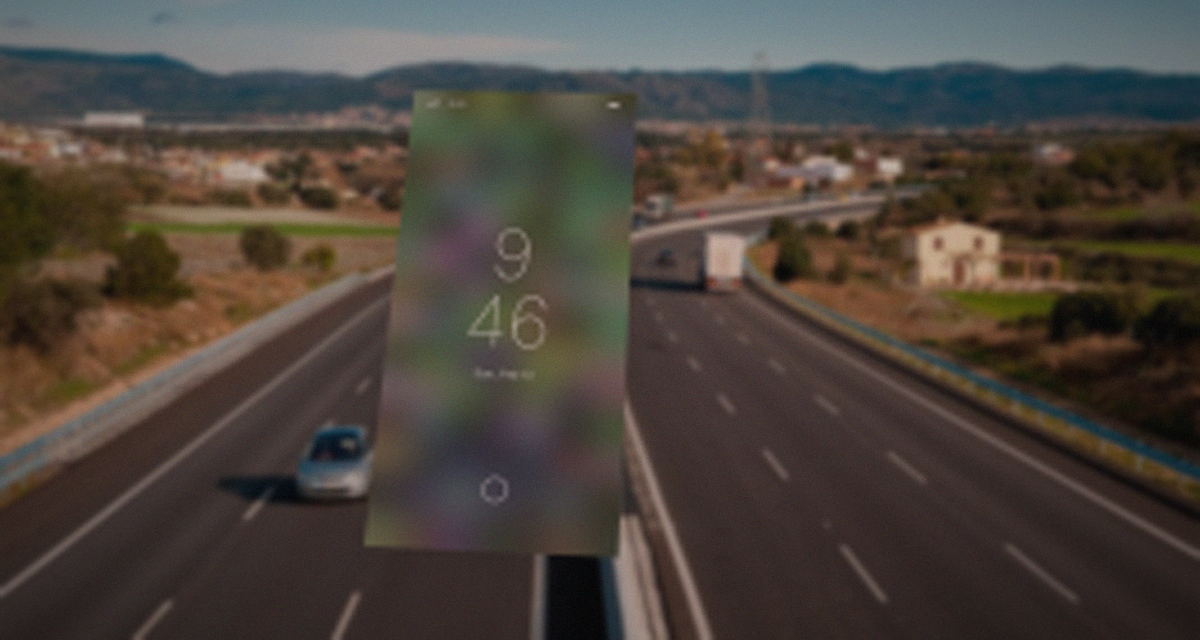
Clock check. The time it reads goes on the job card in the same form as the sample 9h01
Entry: 9h46
